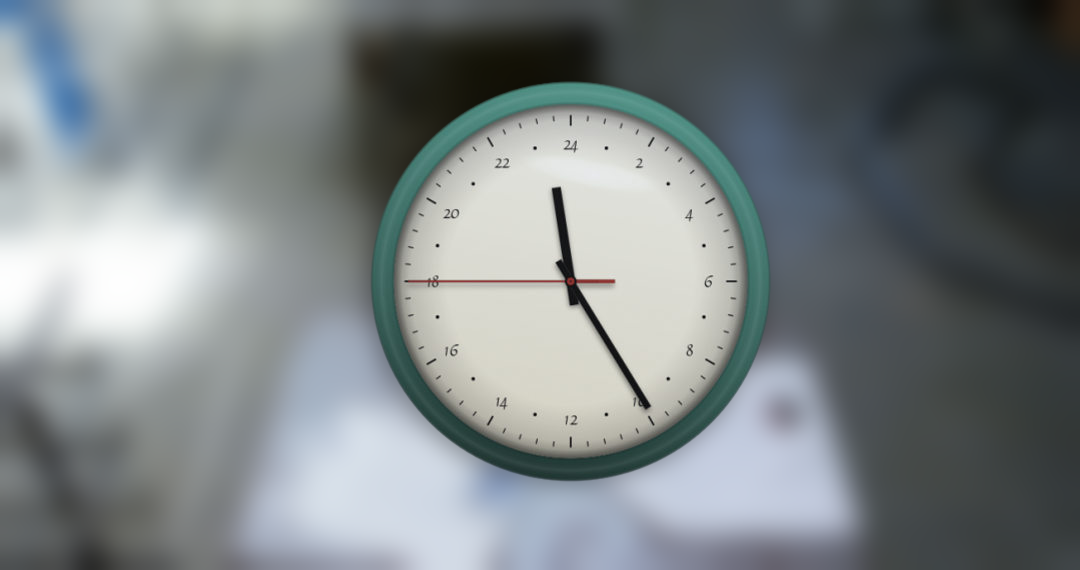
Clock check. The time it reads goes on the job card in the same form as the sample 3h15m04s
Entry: 23h24m45s
